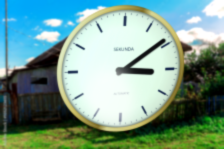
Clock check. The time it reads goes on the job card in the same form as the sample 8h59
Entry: 3h09
